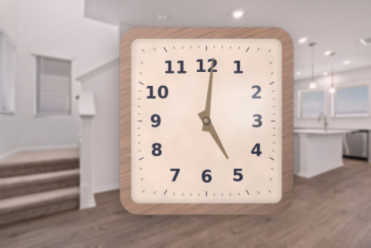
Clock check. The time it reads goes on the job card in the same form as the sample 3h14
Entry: 5h01
